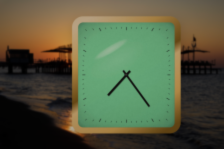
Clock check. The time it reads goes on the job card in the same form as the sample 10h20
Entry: 7h24
